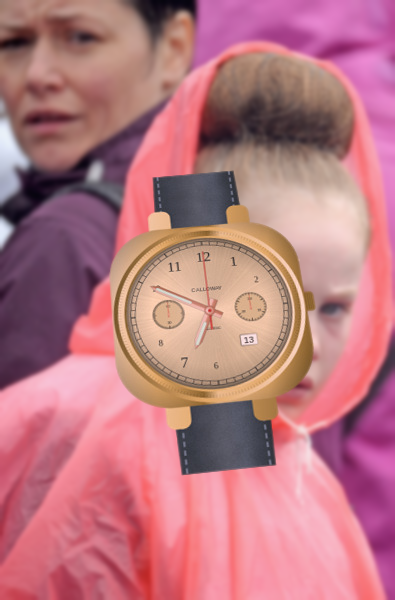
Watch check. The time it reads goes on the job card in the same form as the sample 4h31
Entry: 6h50
